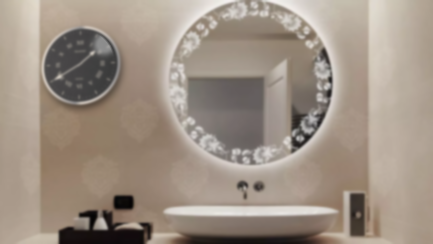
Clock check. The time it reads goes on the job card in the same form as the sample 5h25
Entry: 1h40
